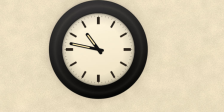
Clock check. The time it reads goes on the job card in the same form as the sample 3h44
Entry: 10h47
